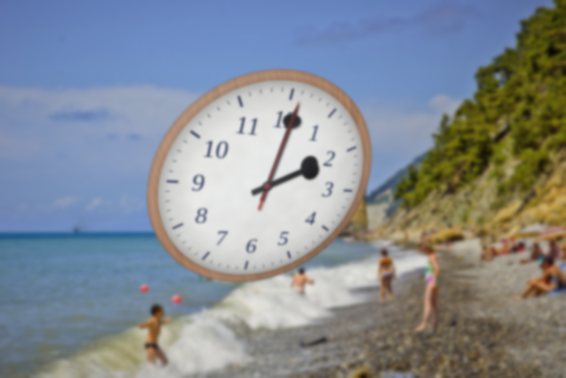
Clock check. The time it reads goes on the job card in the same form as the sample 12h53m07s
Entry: 2h01m01s
